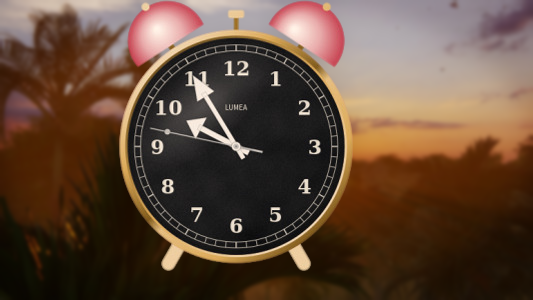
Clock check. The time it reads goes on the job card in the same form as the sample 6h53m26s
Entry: 9h54m47s
